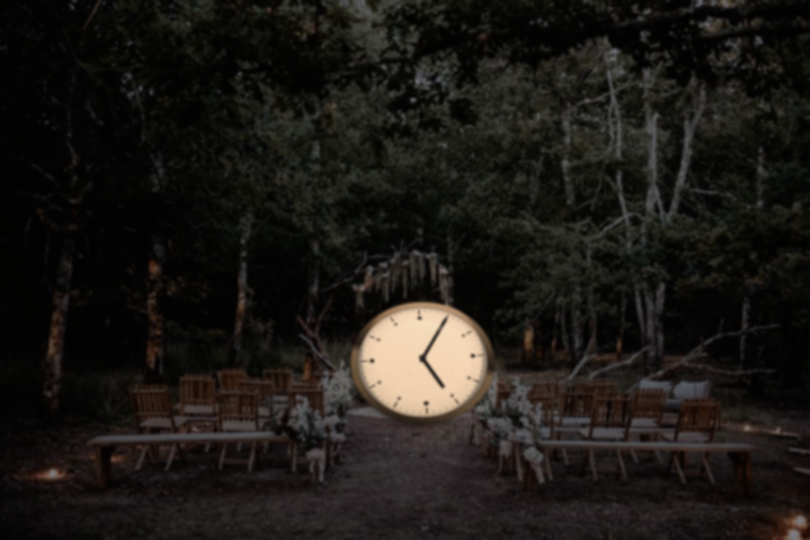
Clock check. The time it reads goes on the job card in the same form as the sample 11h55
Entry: 5h05
